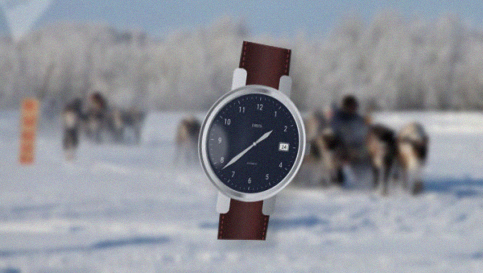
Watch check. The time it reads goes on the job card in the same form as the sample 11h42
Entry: 1h38
